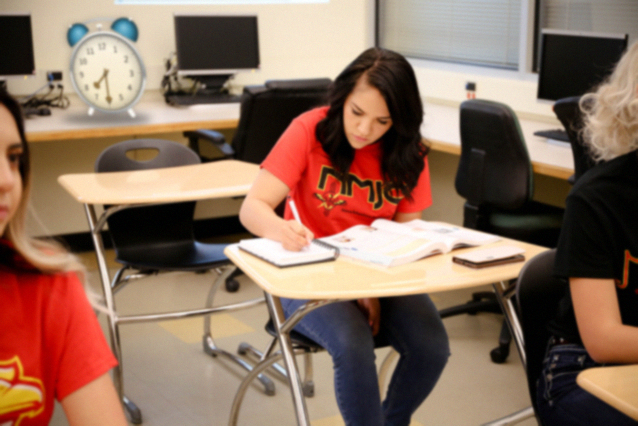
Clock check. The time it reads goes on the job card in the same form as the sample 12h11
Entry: 7h30
